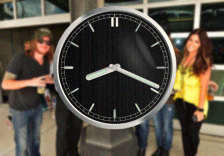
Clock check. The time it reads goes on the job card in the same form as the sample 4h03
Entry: 8h19
